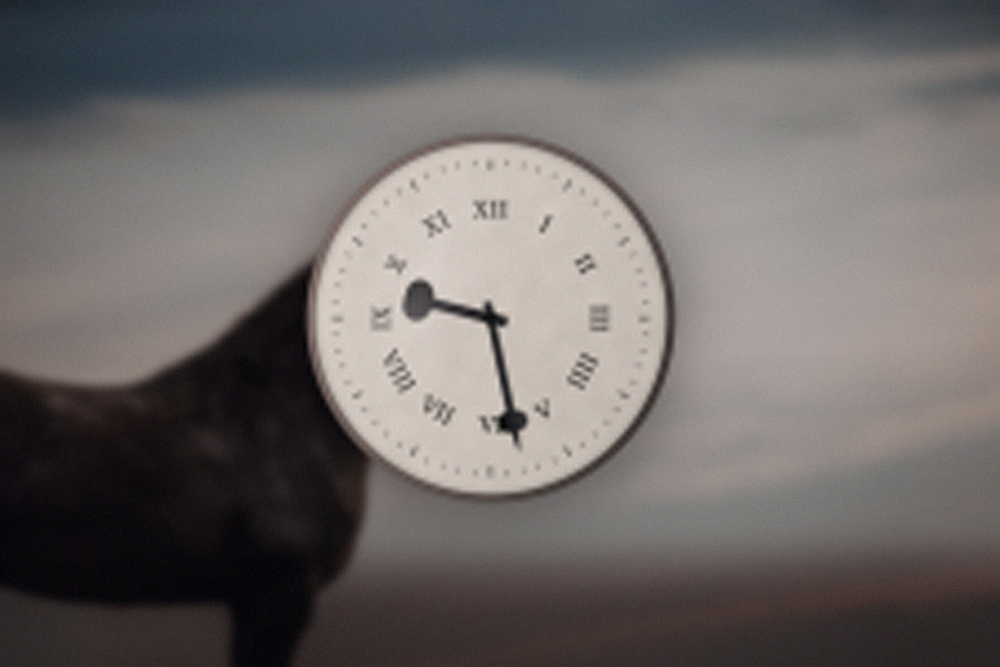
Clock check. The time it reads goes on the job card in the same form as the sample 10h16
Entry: 9h28
